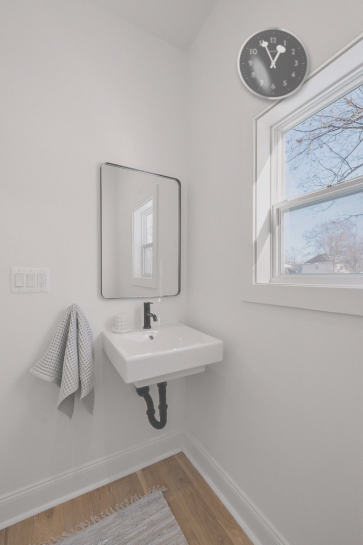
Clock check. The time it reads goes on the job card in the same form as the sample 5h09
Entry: 12h56
